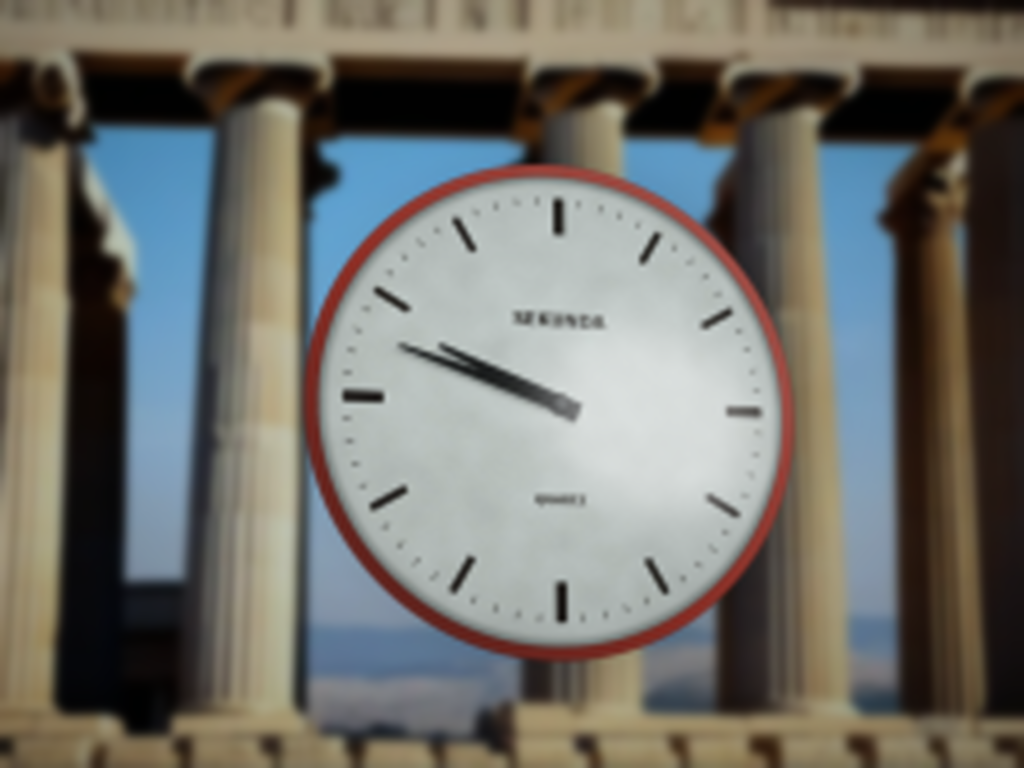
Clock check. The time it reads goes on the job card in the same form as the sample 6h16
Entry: 9h48
